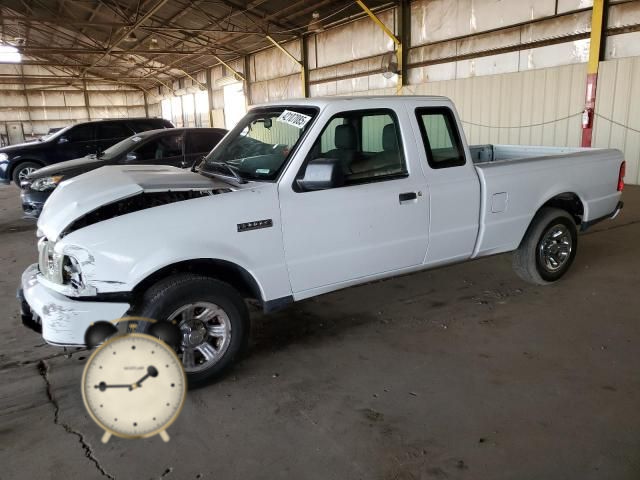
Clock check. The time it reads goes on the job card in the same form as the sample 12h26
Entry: 1h45
